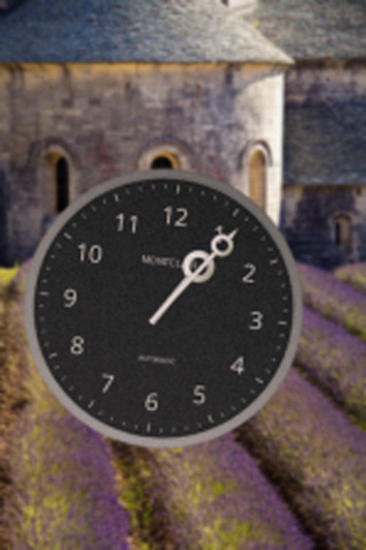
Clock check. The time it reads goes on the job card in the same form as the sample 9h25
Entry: 1h06
